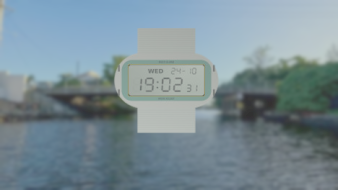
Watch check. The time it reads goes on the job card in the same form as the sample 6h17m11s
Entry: 19h02m31s
